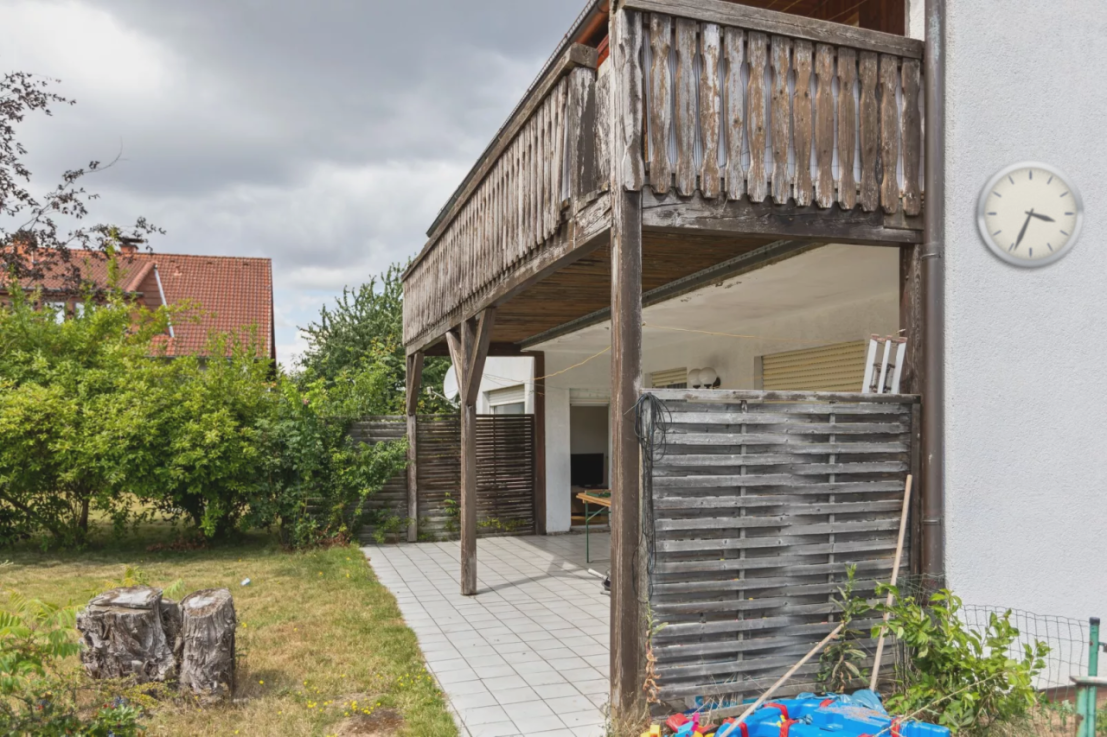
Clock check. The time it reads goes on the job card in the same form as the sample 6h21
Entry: 3h34
